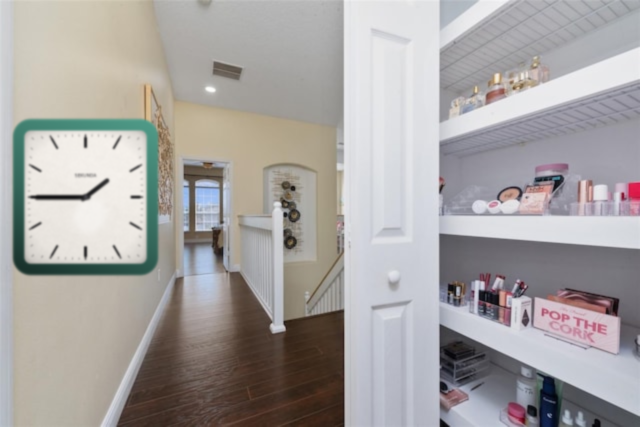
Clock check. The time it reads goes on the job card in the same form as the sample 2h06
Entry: 1h45
